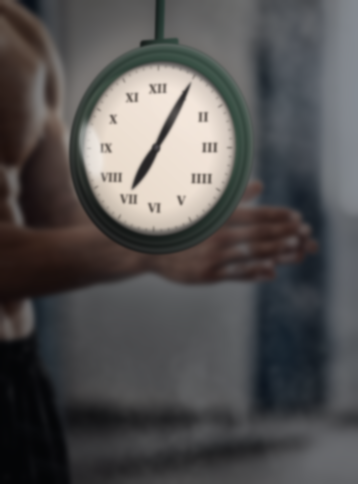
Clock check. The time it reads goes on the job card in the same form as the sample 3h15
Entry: 7h05
